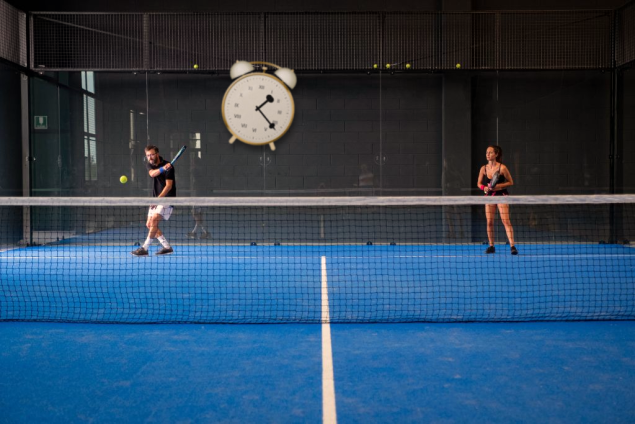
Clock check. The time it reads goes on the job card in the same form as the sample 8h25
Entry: 1h22
